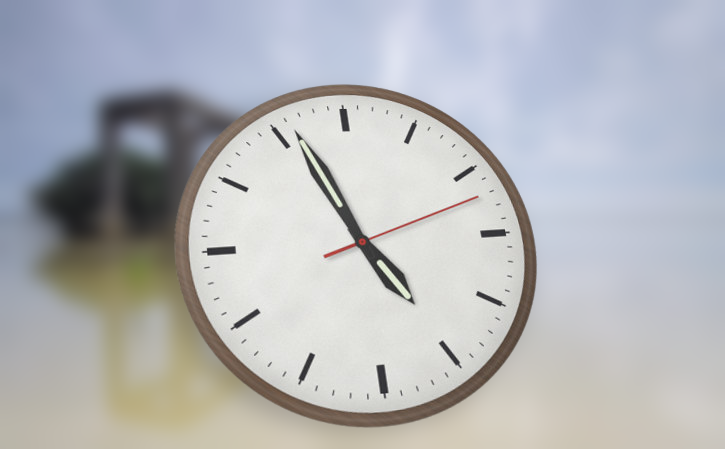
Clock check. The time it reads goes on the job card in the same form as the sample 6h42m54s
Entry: 4h56m12s
